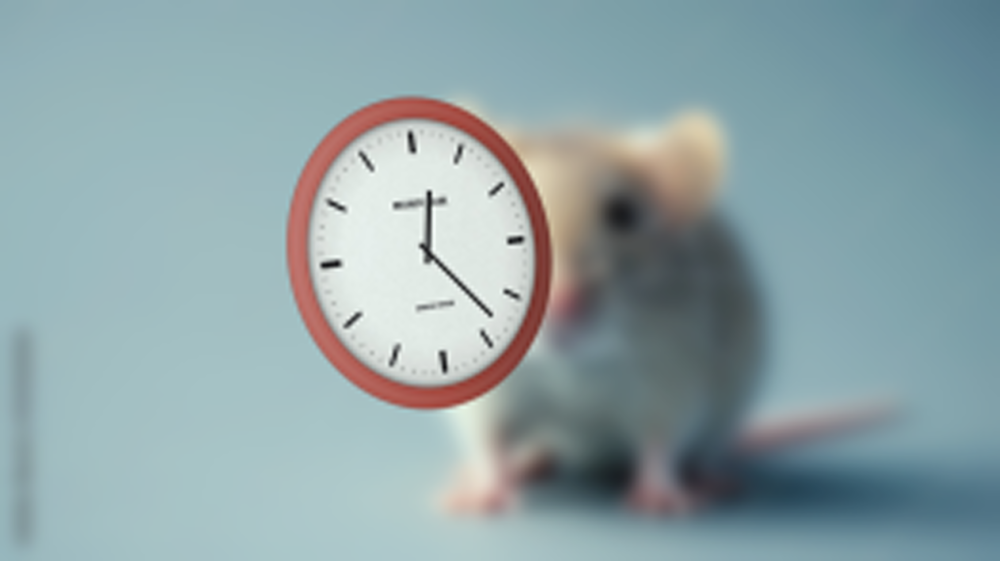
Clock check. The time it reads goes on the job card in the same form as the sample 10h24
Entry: 12h23
